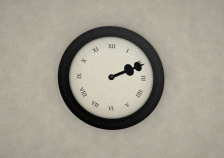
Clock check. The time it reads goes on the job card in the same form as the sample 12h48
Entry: 2h11
